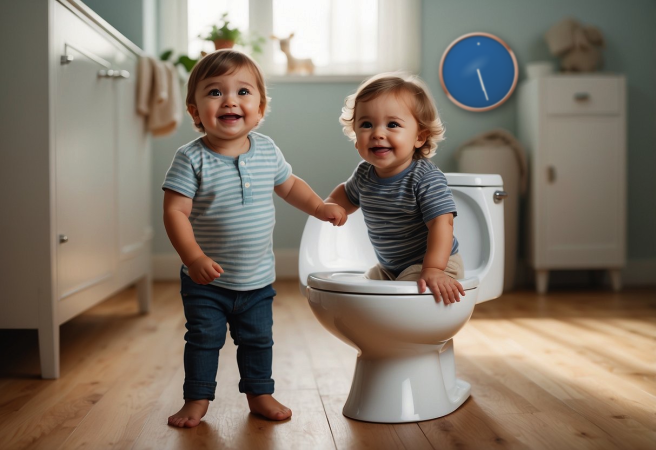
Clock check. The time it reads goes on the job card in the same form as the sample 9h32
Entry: 5h27
